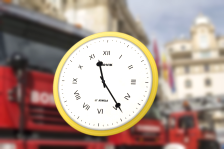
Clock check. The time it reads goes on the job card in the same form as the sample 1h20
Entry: 11h24
